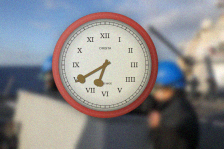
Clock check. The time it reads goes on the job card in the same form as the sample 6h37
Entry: 6h40
